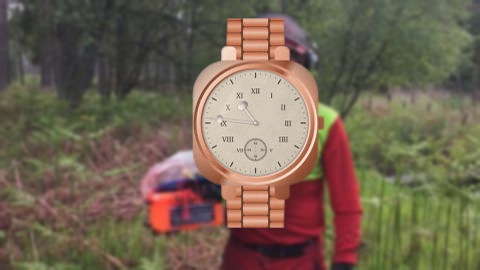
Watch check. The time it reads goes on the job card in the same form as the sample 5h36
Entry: 10h46
